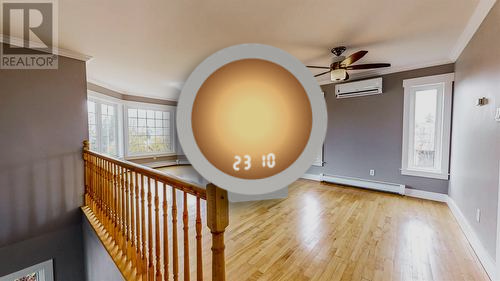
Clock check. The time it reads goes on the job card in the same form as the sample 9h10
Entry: 23h10
